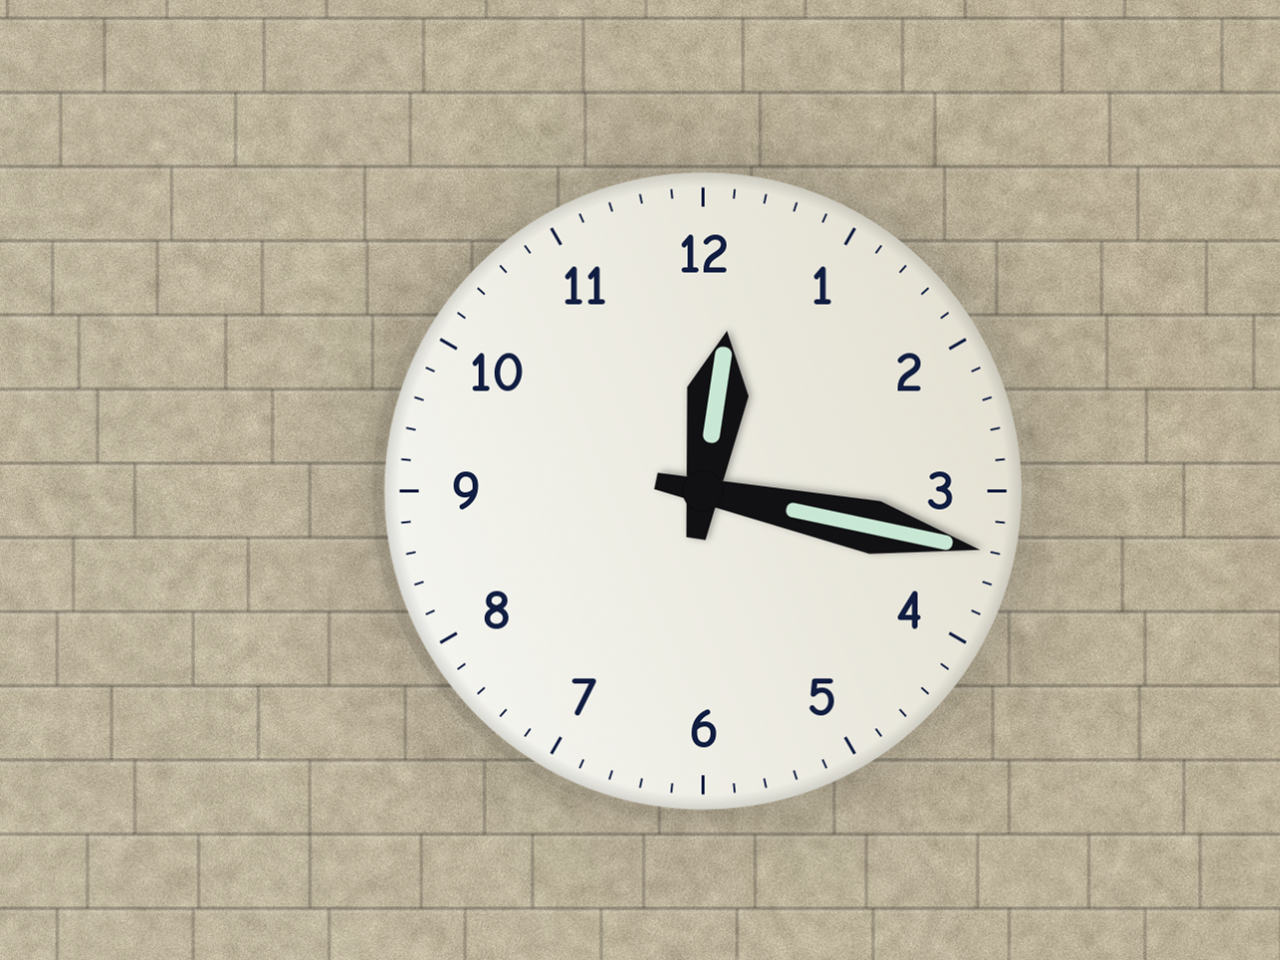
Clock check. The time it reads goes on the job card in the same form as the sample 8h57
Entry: 12h17
